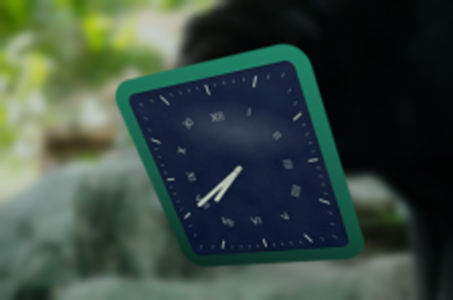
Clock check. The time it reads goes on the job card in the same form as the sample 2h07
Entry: 7h40
